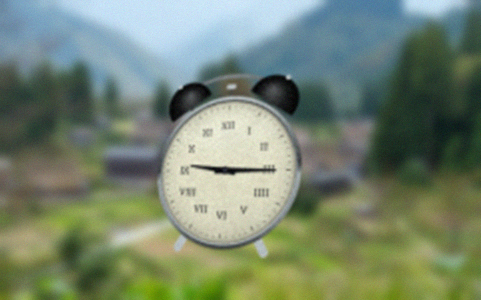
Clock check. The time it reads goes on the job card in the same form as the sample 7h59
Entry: 9h15
